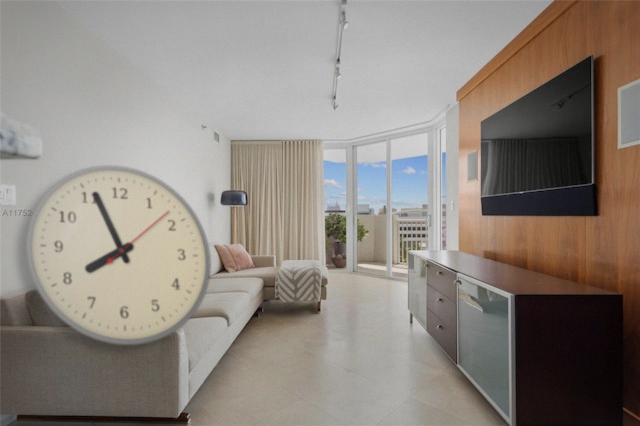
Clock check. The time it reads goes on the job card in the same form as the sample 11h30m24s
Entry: 7h56m08s
